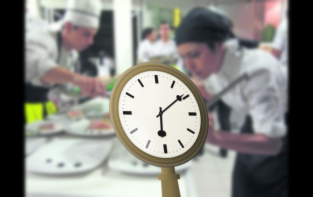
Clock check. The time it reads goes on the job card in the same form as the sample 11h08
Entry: 6h09
